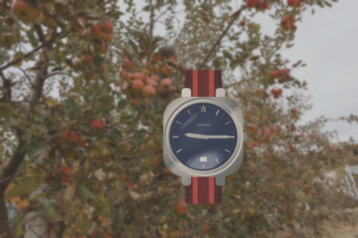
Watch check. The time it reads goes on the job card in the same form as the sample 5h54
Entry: 9h15
